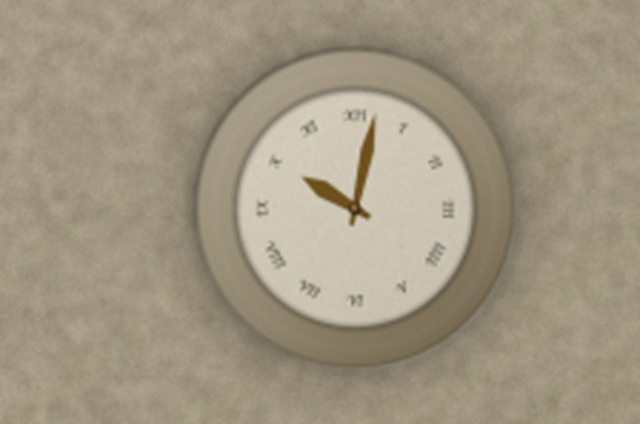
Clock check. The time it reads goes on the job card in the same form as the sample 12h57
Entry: 10h02
